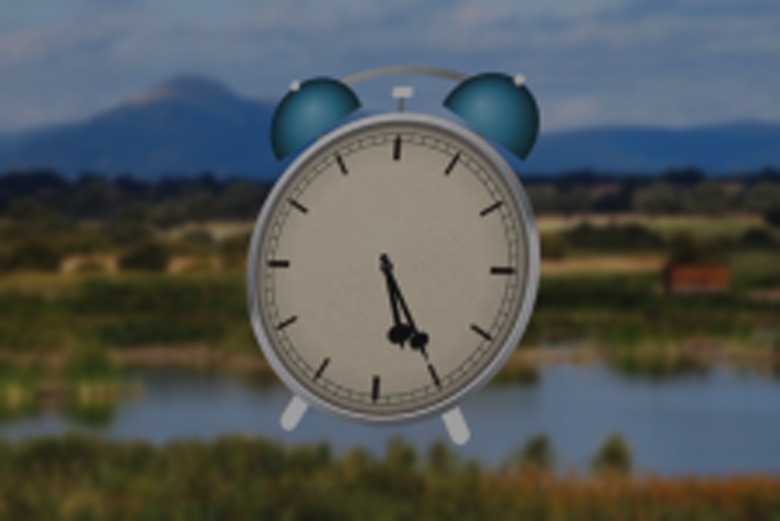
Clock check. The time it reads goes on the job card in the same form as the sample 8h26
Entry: 5h25
